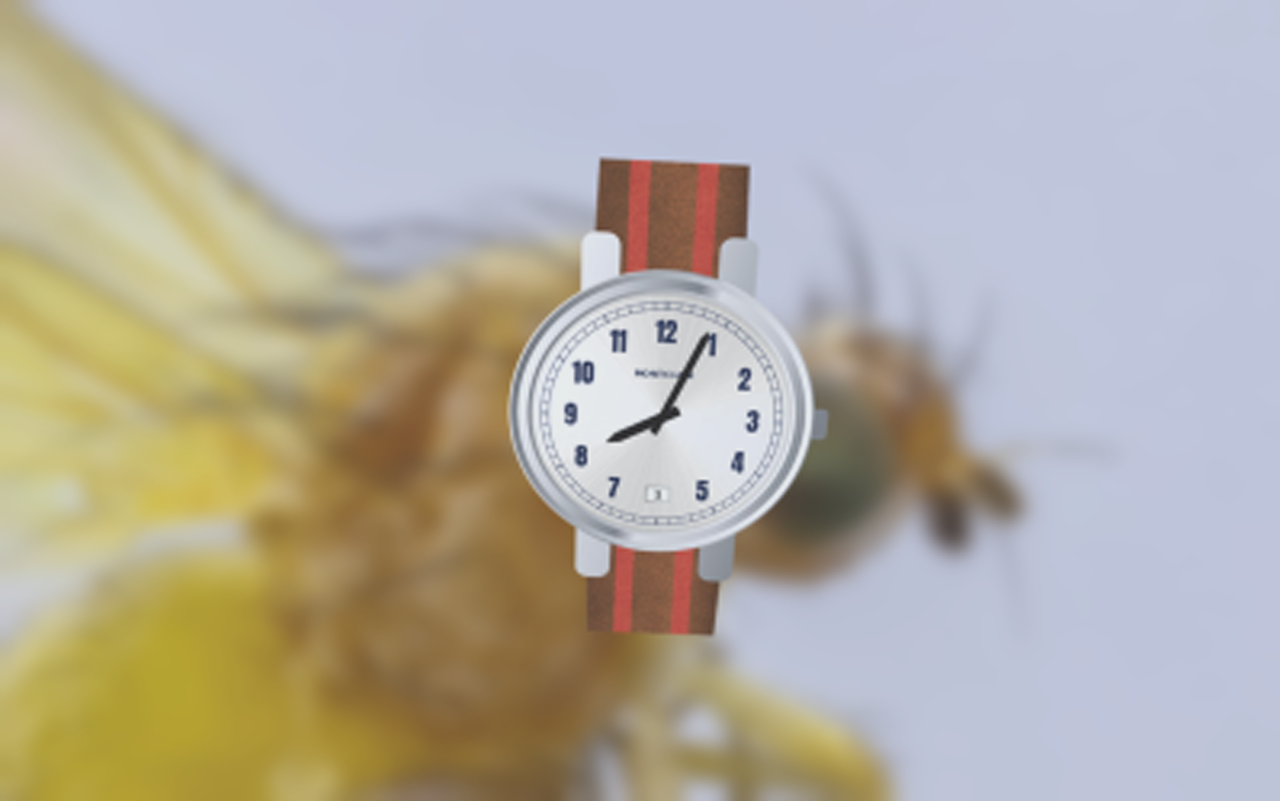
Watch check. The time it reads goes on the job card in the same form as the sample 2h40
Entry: 8h04
